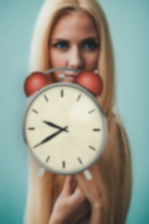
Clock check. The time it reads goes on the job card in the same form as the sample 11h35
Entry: 9h40
